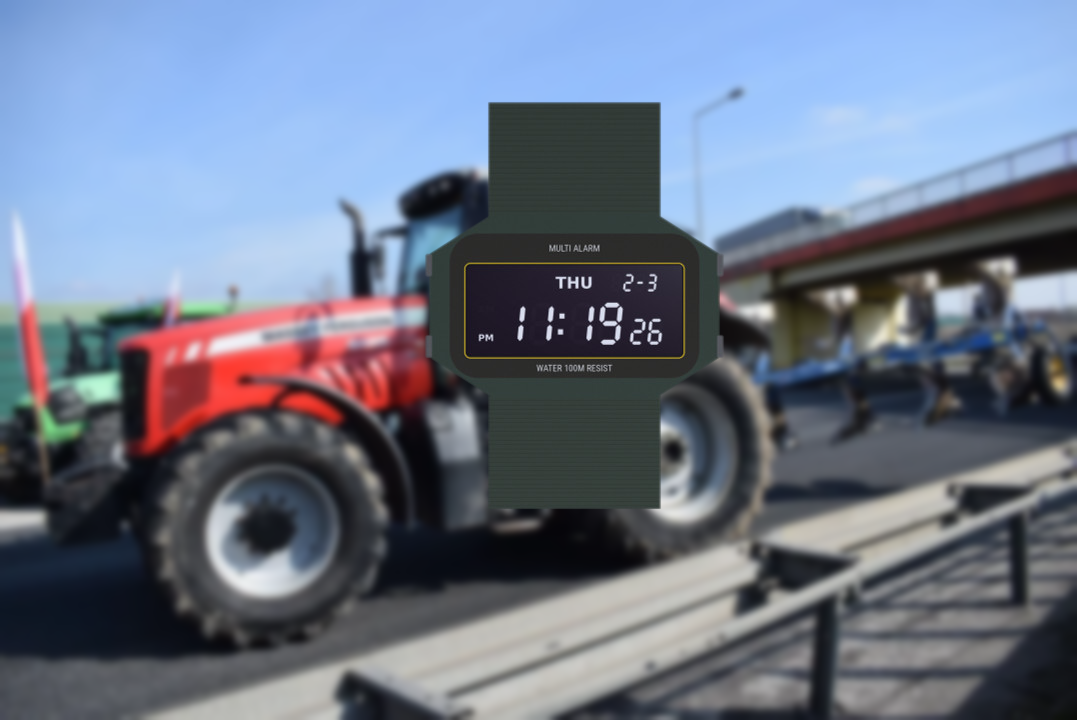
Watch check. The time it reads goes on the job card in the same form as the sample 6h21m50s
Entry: 11h19m26s
